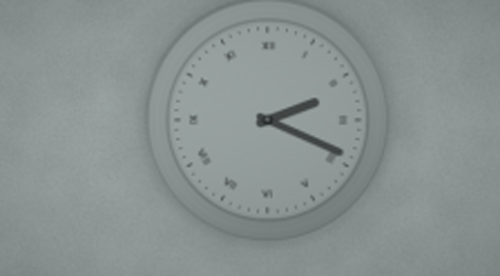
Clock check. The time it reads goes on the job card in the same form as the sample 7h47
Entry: 2h19
